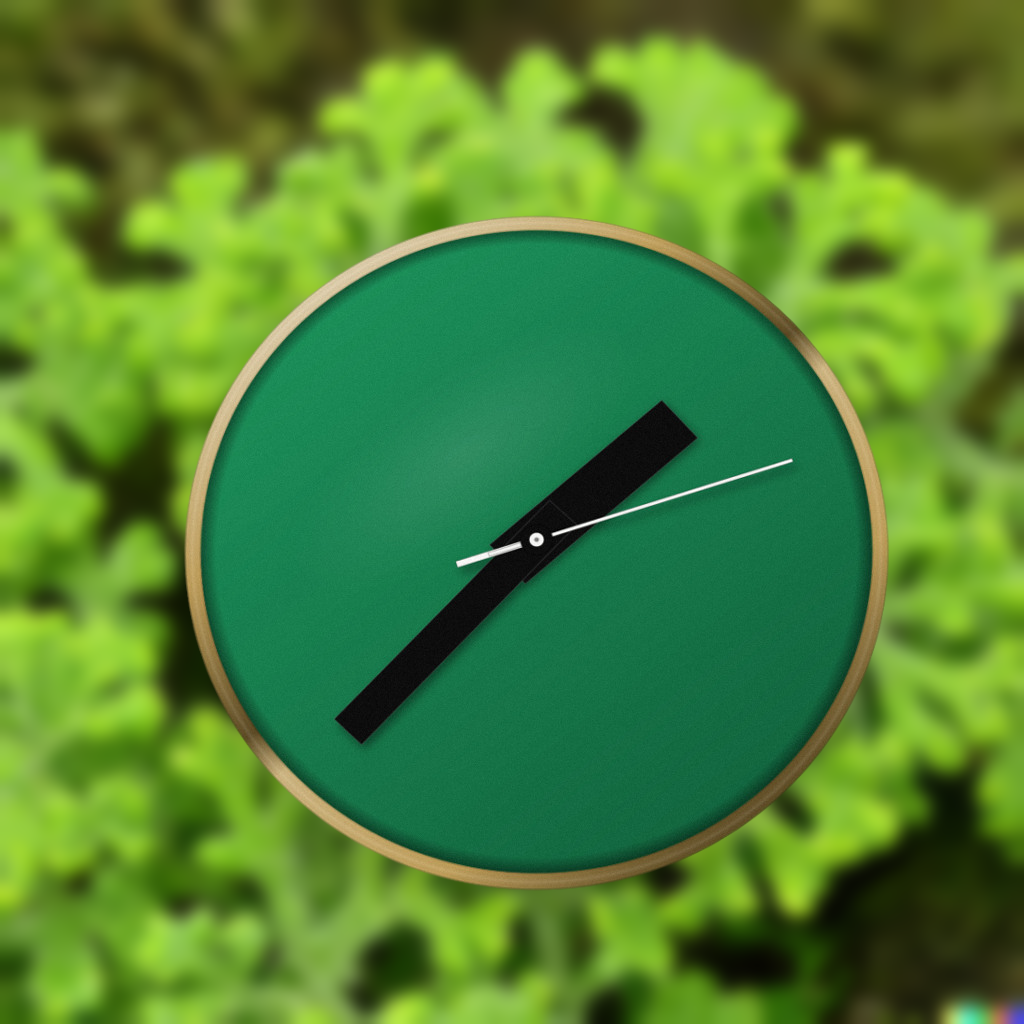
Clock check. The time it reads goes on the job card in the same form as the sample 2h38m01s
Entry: 1h37m12s
